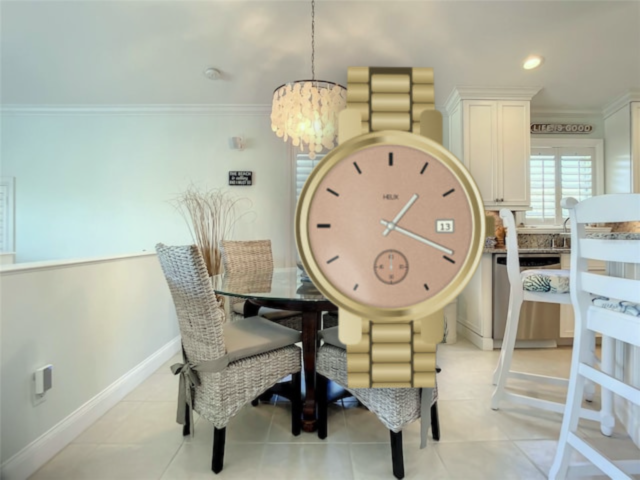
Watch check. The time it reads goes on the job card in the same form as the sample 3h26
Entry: 1h19
